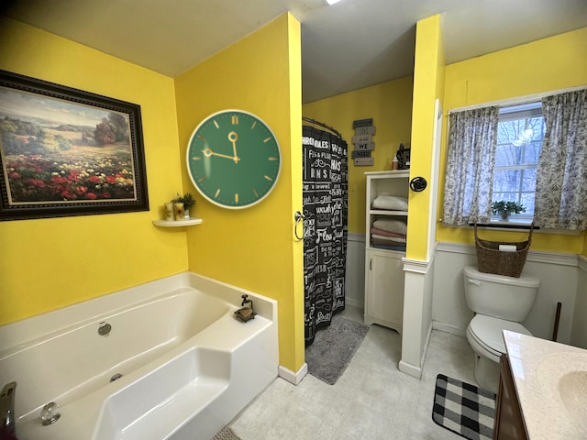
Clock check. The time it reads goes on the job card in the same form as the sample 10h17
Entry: 11h47
